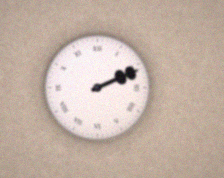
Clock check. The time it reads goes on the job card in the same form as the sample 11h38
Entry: 2h11
